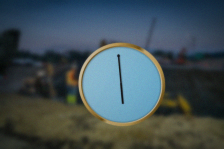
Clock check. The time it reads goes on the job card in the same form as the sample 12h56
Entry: 6h00
